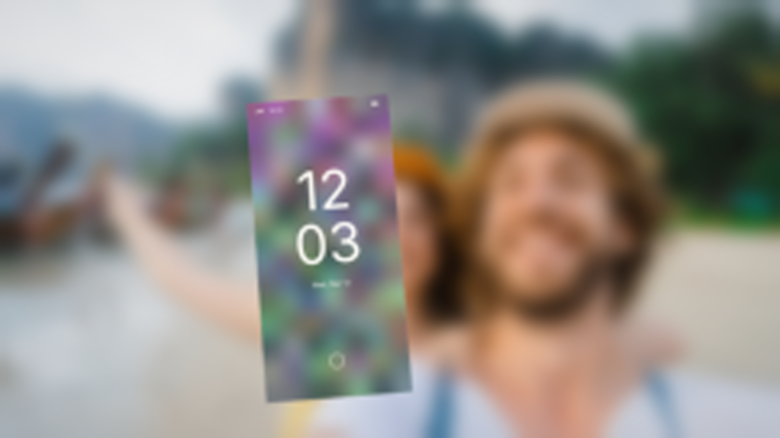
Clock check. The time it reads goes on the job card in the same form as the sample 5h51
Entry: 12h03
